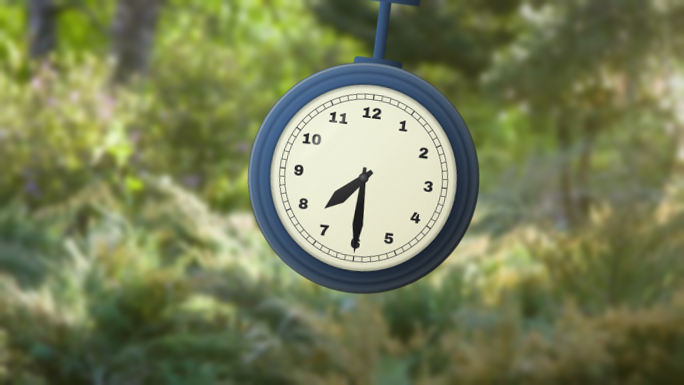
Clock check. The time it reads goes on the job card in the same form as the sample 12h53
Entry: 7h30
